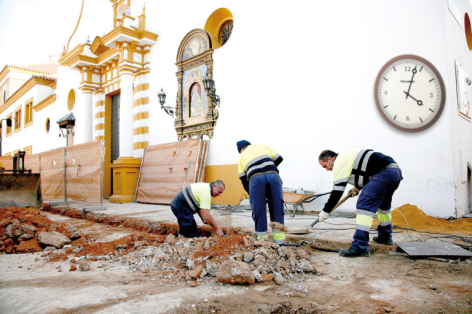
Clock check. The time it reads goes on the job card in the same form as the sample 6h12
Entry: 4h03
